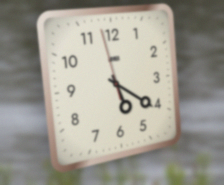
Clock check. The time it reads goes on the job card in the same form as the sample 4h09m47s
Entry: 5h20m58s
